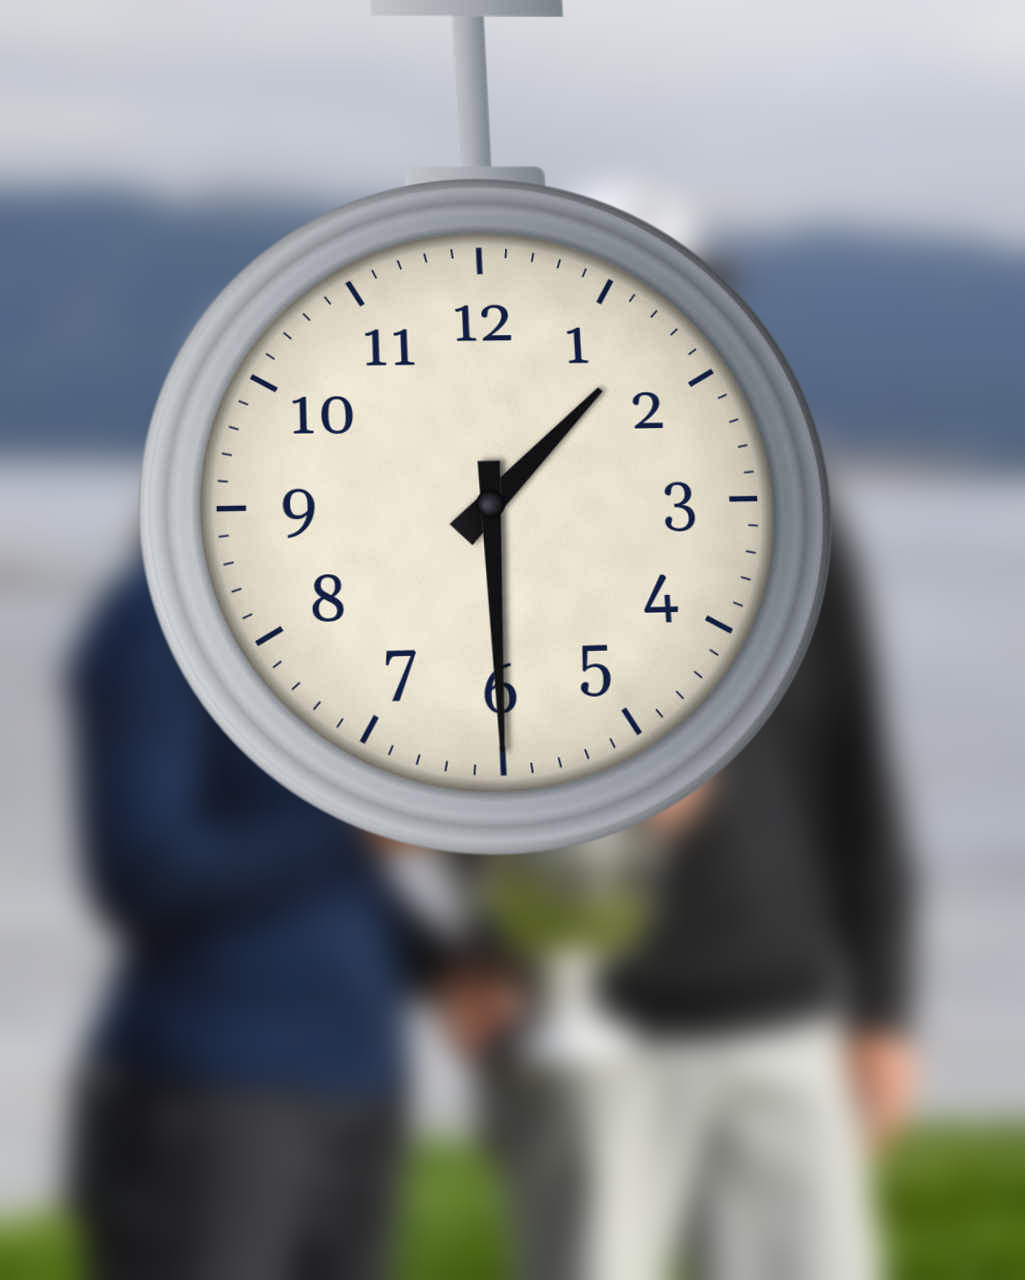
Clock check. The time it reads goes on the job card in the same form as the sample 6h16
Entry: 1h30
